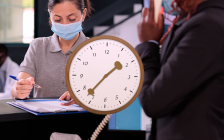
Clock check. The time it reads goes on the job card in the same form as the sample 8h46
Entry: 1h37
